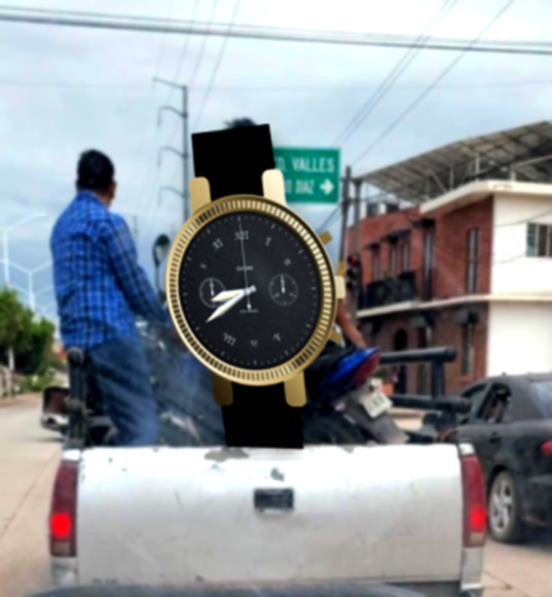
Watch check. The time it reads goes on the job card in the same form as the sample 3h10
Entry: 8h40
